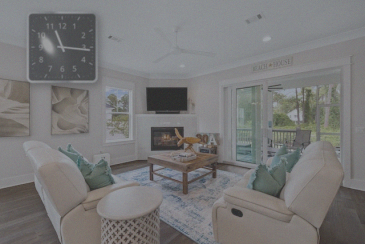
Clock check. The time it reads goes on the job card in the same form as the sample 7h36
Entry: 11h16
